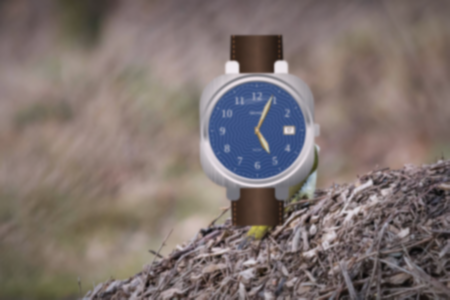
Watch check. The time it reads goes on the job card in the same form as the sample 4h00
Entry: 5h04
